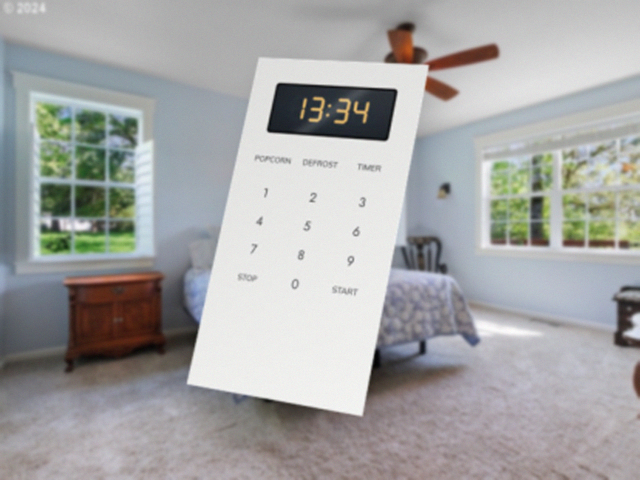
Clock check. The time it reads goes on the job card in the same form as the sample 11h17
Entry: 13h34
